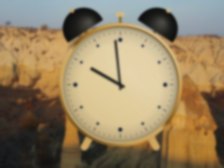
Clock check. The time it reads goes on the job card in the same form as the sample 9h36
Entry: 9h59
